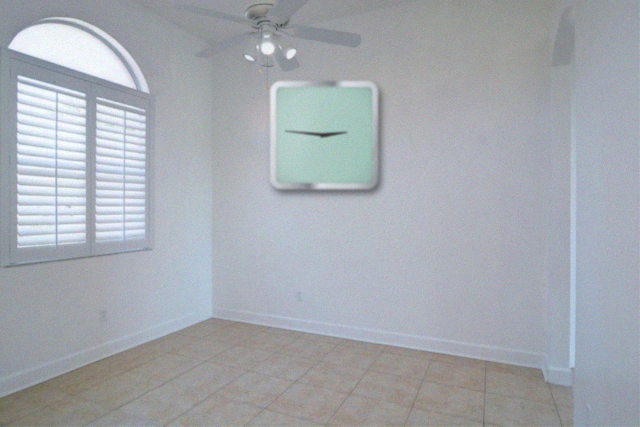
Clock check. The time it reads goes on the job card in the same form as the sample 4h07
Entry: 2h46
